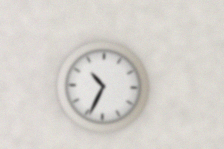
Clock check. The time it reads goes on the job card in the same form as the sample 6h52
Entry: 10h34
